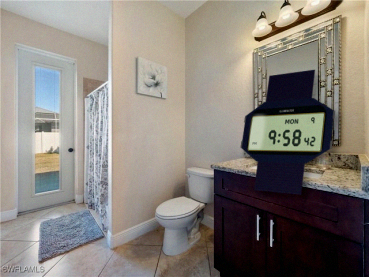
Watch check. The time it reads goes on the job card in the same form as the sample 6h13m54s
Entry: 9h58m42s
